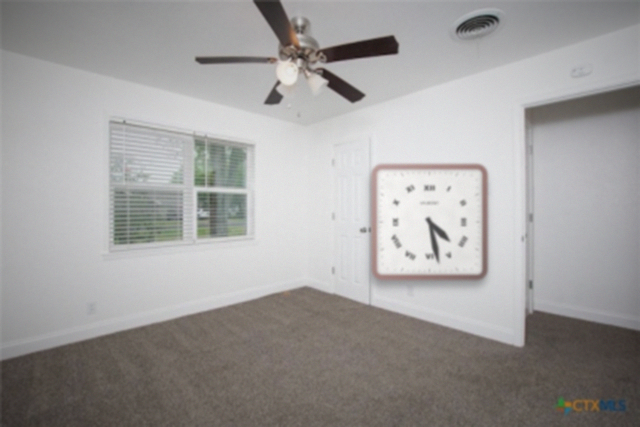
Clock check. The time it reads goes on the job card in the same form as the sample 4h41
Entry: 4h28
